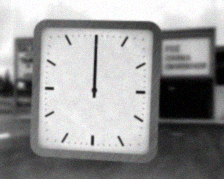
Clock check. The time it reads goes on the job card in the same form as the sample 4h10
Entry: 12h00
